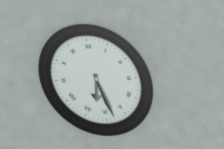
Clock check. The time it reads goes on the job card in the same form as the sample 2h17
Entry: 6h28
